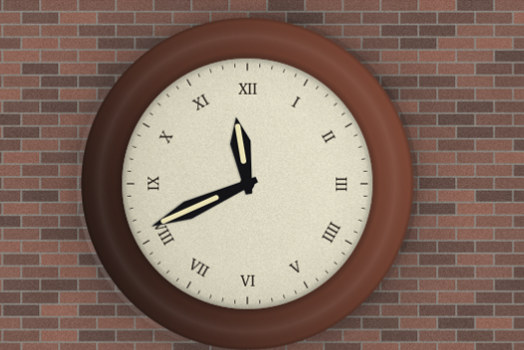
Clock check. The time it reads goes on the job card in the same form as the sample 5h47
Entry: 11h41
